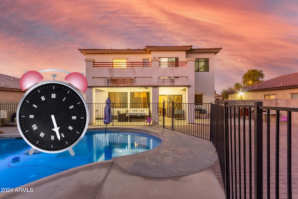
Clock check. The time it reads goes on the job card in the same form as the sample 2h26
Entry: 5h27
